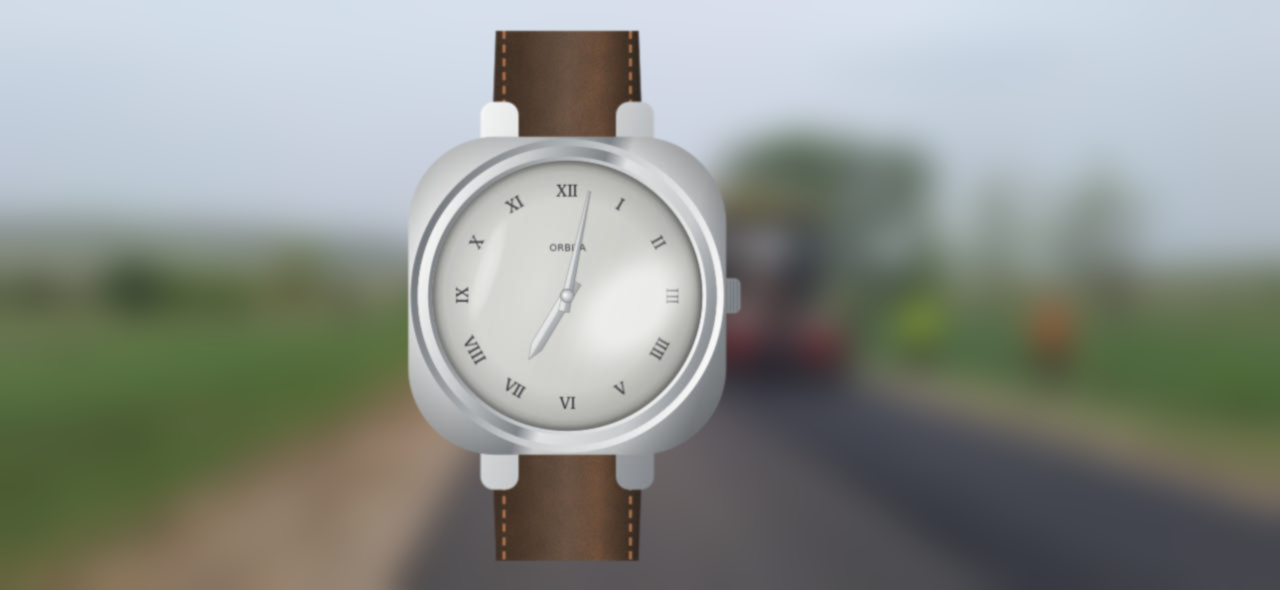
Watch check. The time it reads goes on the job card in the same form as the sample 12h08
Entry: 7h02
